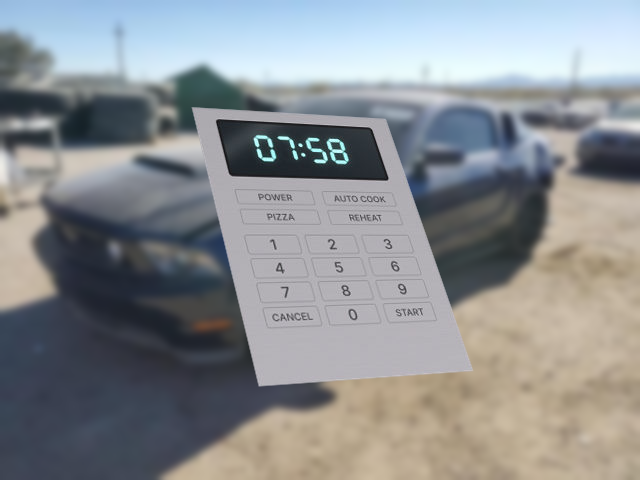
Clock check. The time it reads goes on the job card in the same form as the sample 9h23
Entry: 7h58
